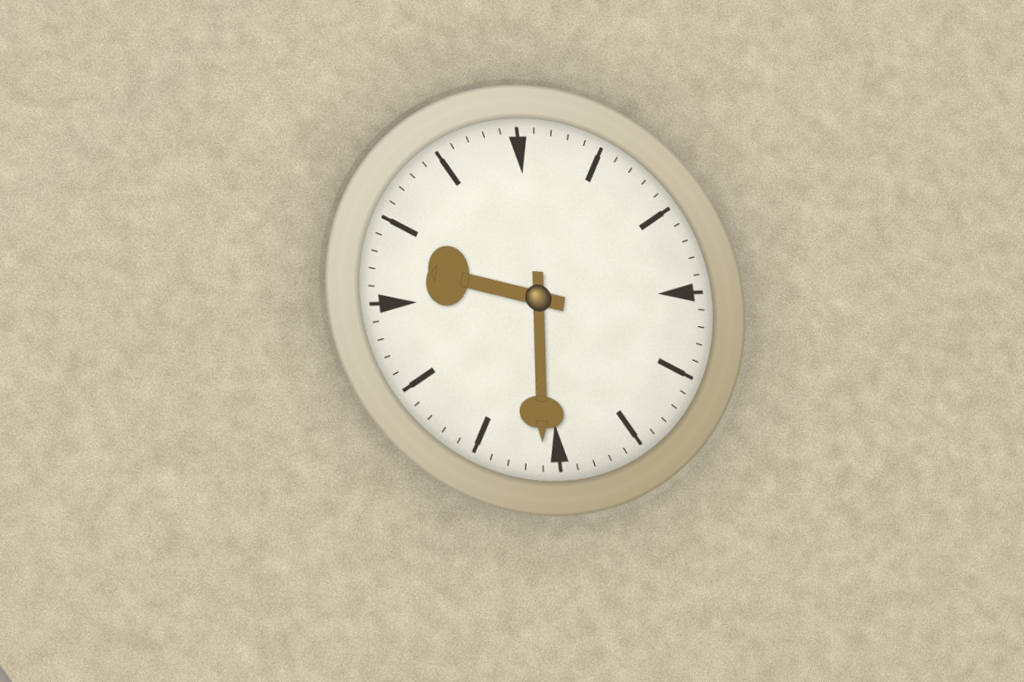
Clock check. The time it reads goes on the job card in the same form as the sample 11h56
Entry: 9h31
